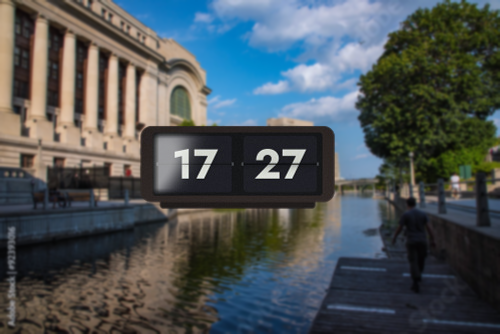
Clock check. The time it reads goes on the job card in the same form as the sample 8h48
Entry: 17h27
